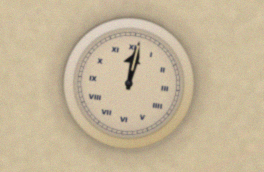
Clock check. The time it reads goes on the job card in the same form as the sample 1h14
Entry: 12h01
